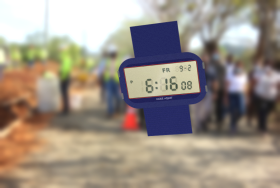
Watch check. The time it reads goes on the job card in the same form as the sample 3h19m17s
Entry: 6h16m08s
